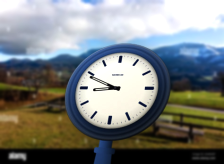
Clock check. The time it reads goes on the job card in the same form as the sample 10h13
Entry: 8h49
